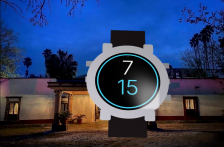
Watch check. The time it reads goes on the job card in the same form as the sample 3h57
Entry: 7h15
